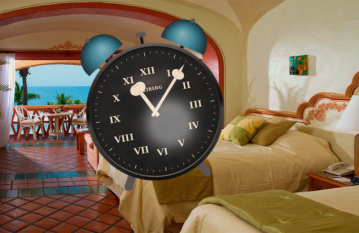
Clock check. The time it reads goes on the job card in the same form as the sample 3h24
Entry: 11h07
